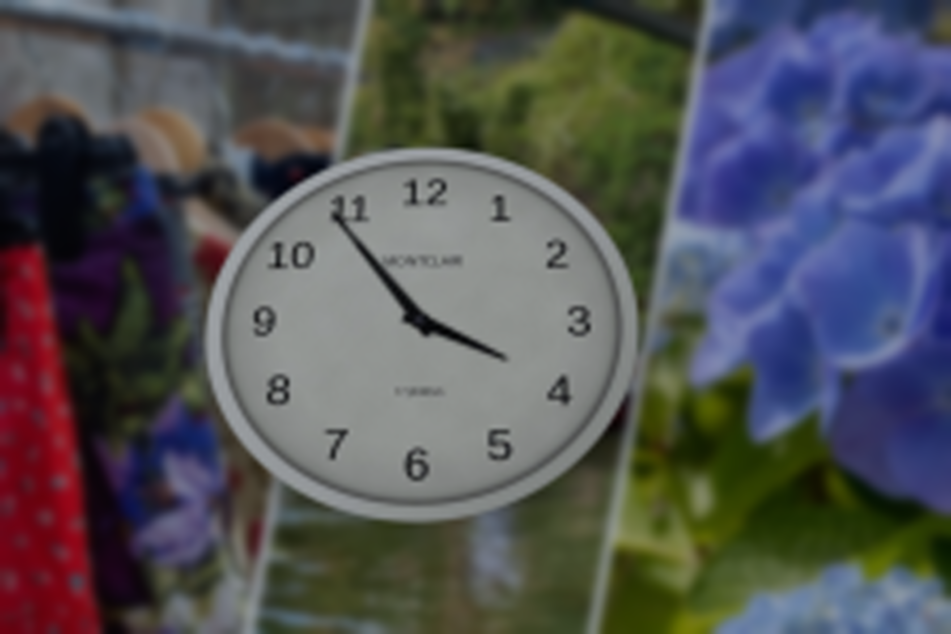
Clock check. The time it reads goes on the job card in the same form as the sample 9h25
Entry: 3h54
